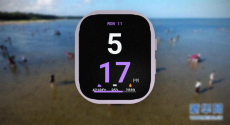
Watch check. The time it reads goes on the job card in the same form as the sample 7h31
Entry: 5h17
